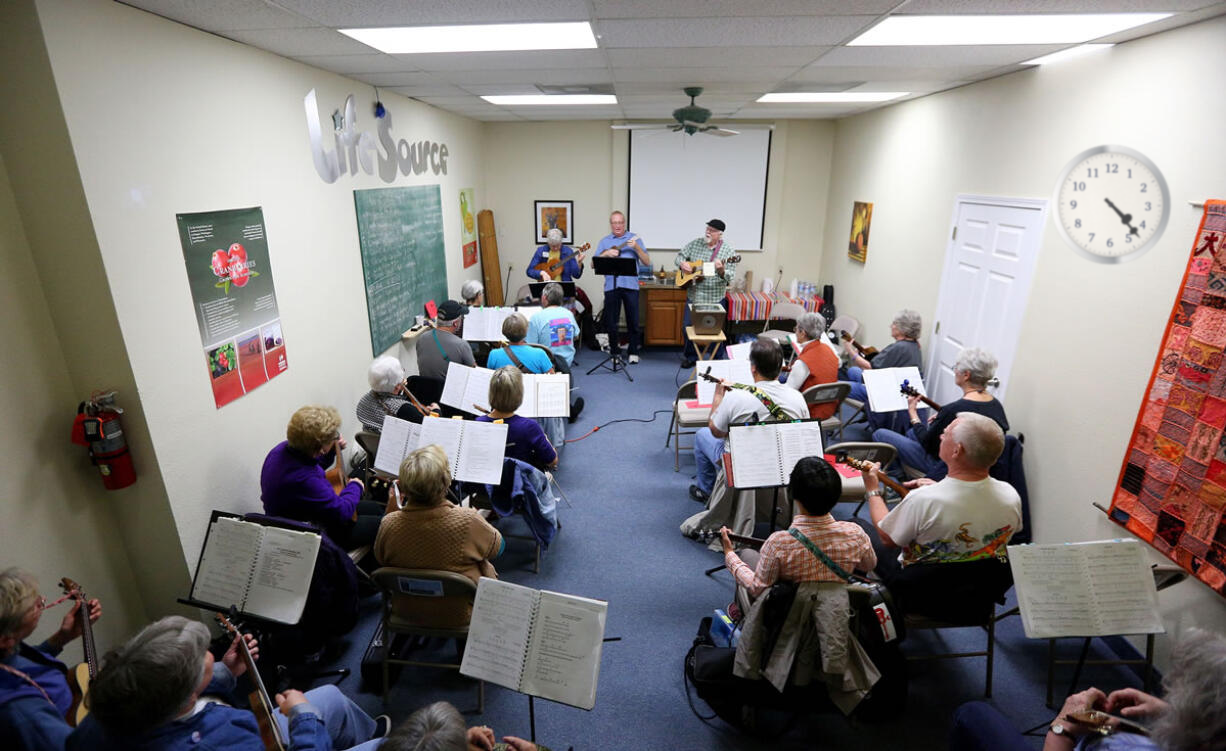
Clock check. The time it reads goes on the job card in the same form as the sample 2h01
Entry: 4h23
